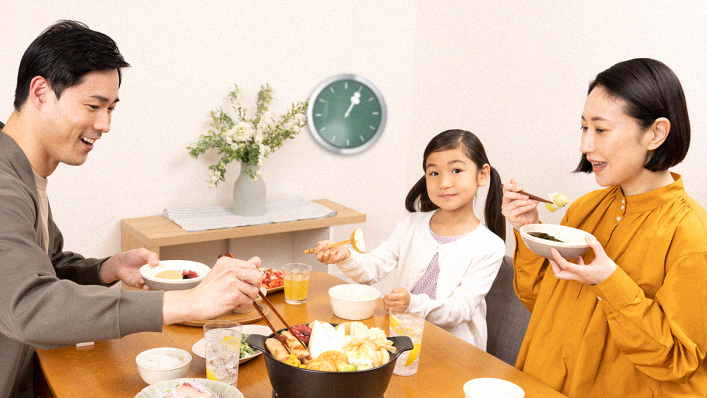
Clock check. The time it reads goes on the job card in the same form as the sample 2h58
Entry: 1h05
